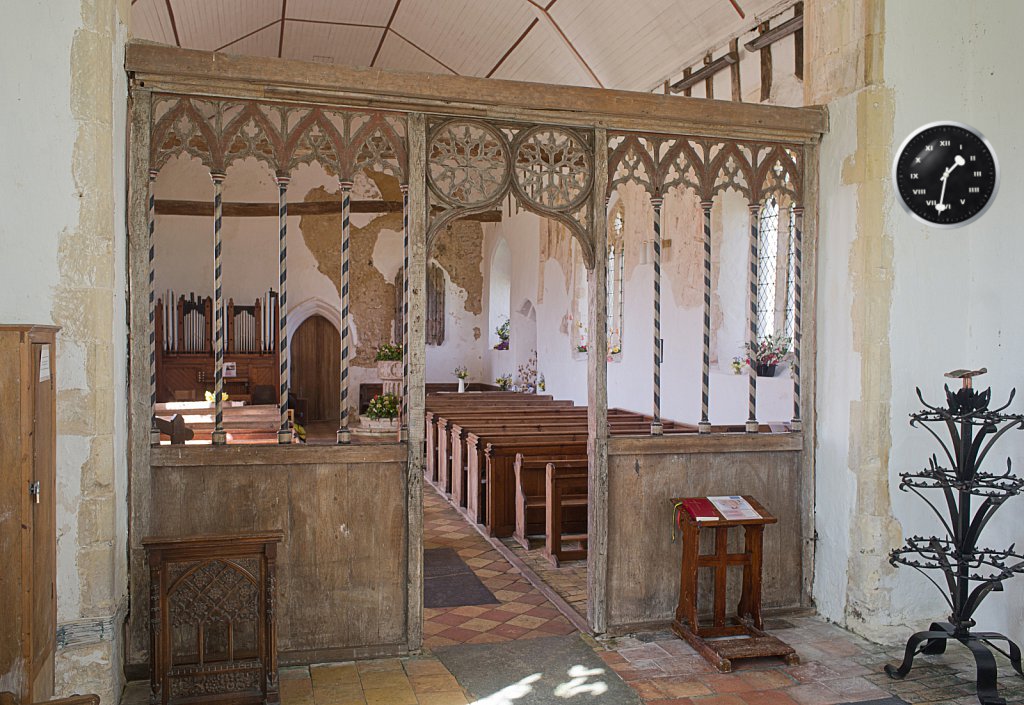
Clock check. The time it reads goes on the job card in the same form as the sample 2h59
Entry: 1h32
